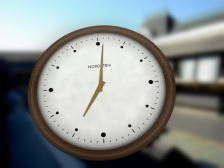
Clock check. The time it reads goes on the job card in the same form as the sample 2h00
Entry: 7h01
